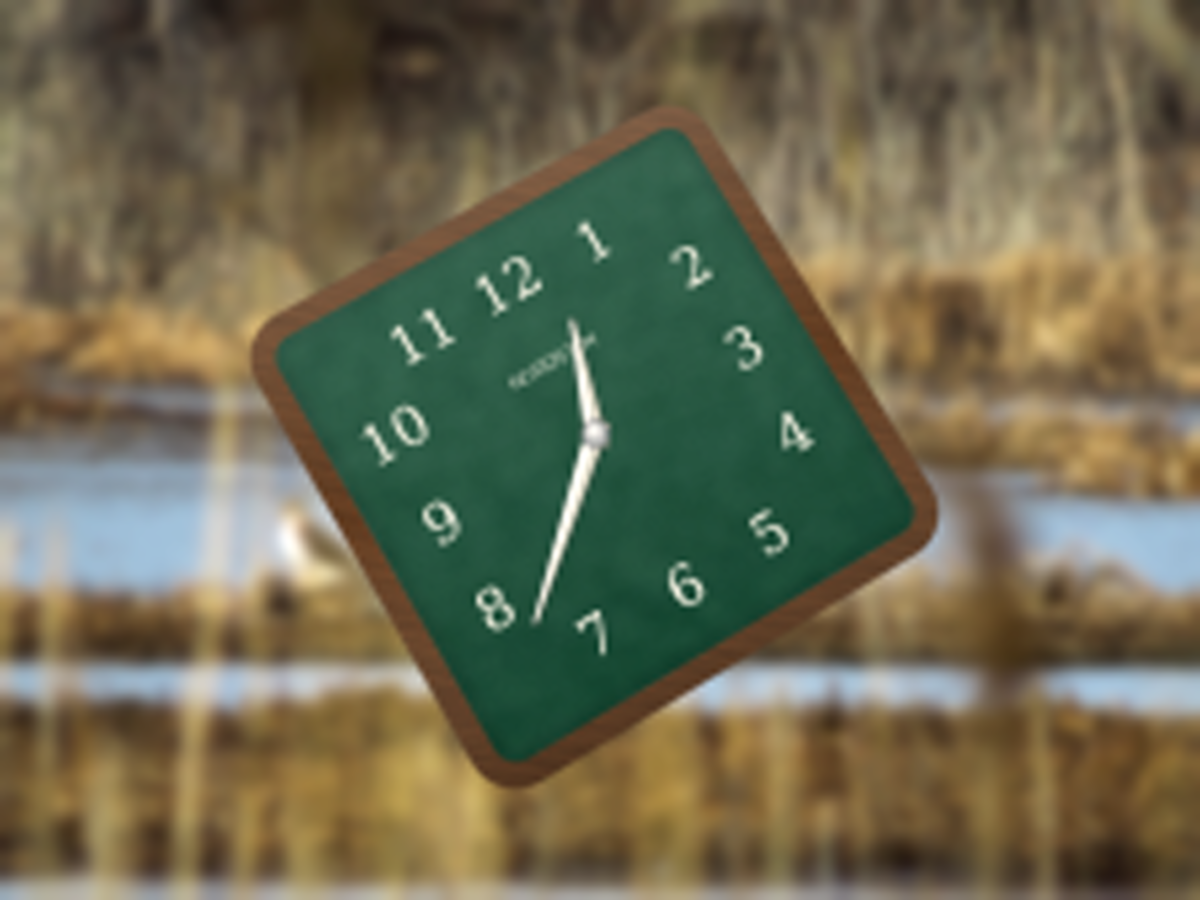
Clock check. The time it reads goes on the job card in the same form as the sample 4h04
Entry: 12h38
